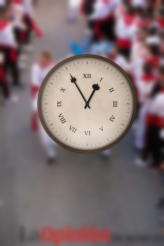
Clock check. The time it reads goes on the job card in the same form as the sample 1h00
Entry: 12h55
